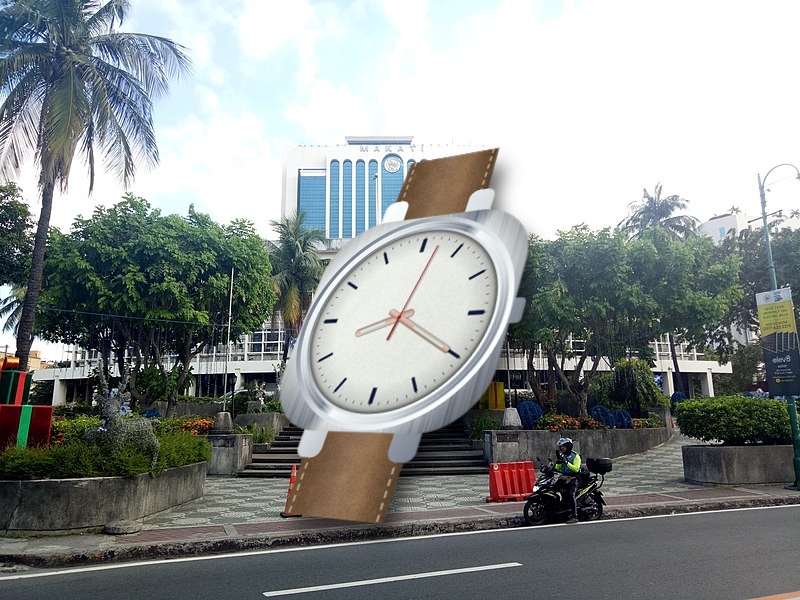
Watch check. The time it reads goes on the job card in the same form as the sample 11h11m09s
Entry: 8h20m02s
